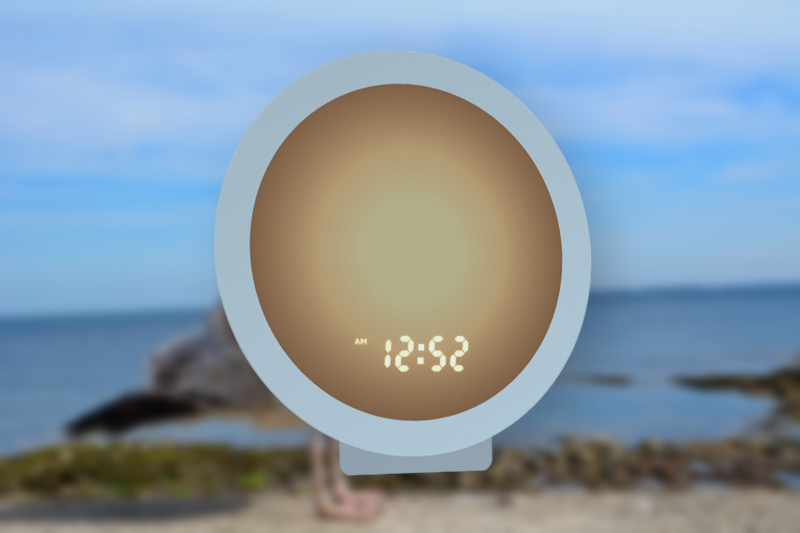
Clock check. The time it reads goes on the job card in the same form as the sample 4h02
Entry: 12h52
